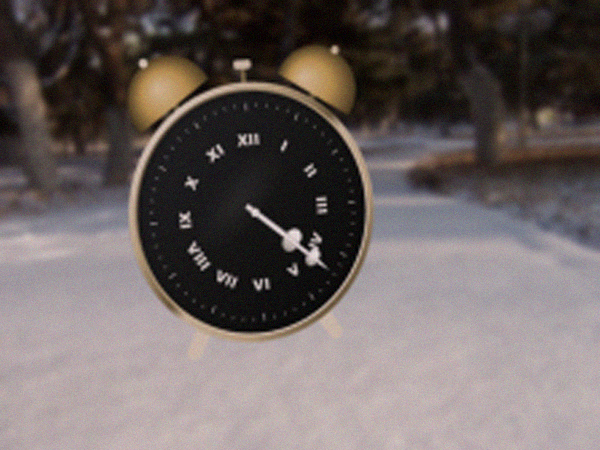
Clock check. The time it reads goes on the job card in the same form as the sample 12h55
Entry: 4h22
